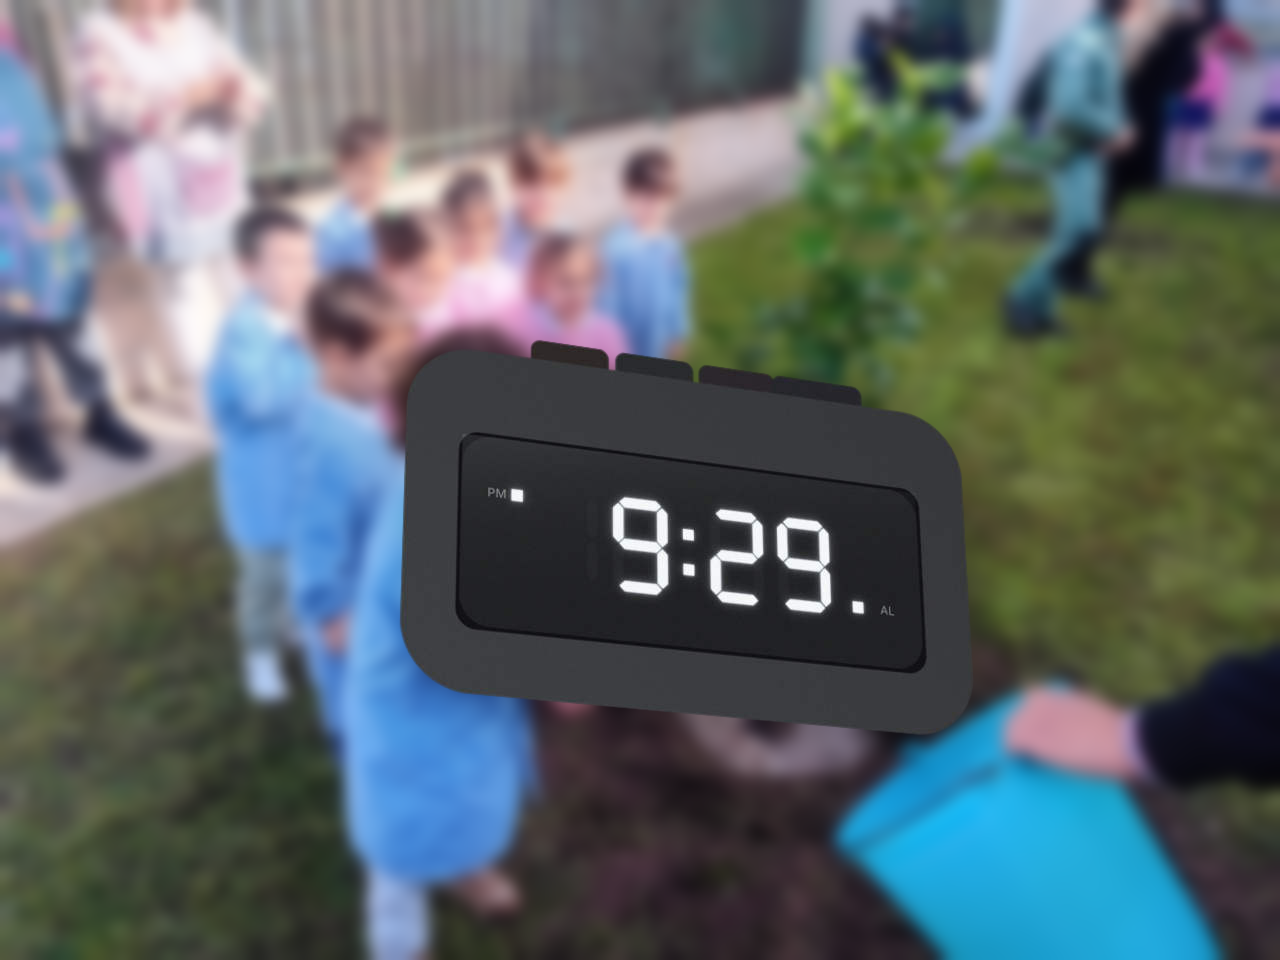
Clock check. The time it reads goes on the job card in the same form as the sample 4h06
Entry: 9h29
